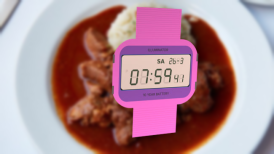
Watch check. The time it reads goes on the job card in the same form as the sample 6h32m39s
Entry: 7h59m41s
